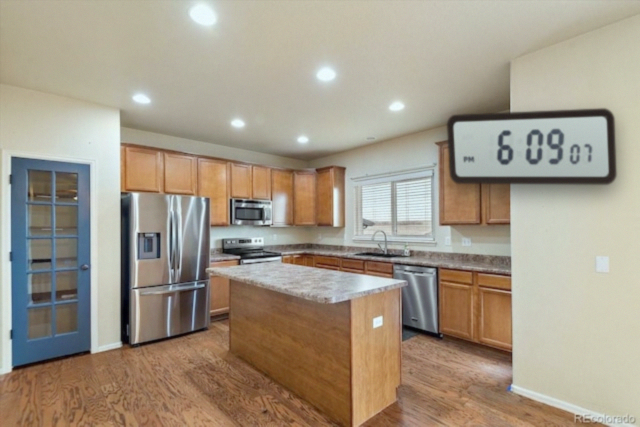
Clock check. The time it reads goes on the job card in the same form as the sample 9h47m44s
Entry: 6h09m07s
